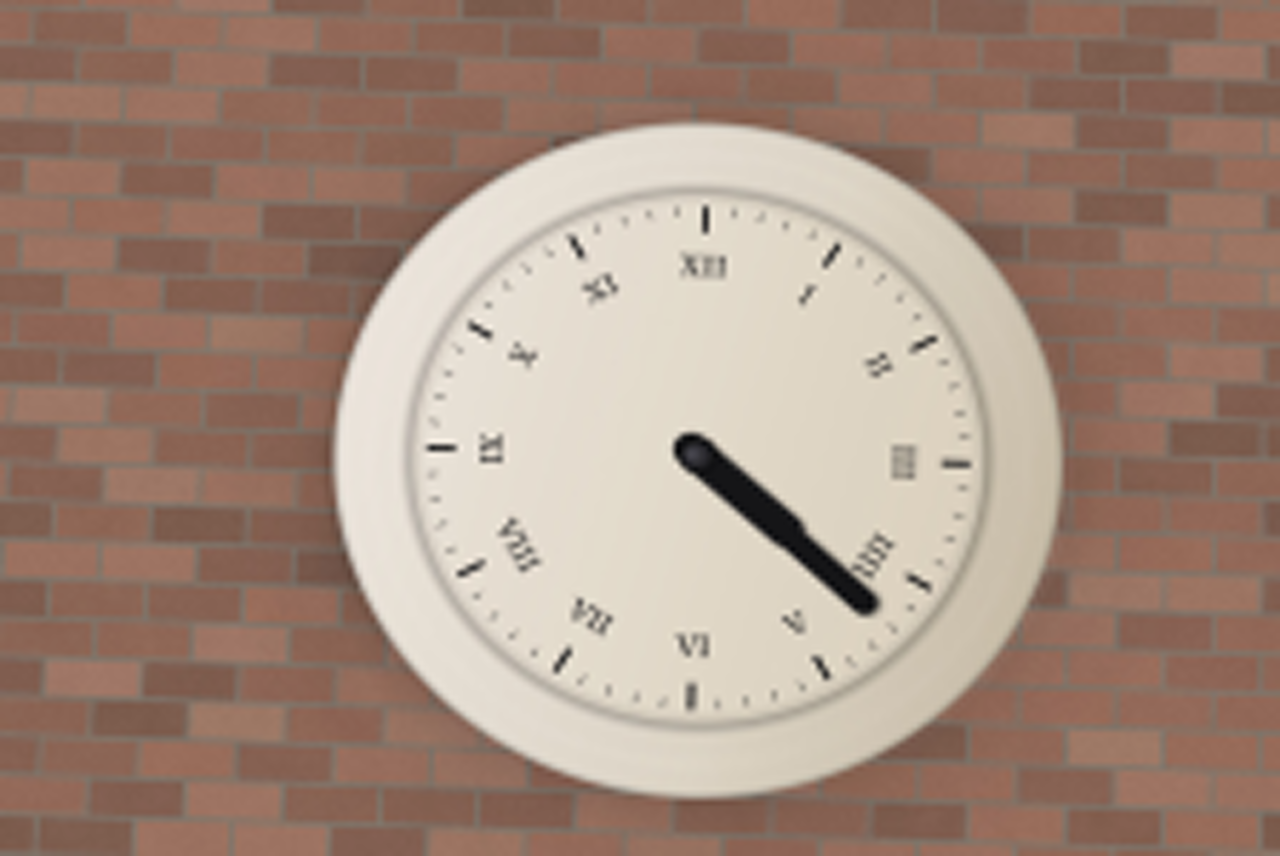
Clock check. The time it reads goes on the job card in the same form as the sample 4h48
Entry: 4h22
